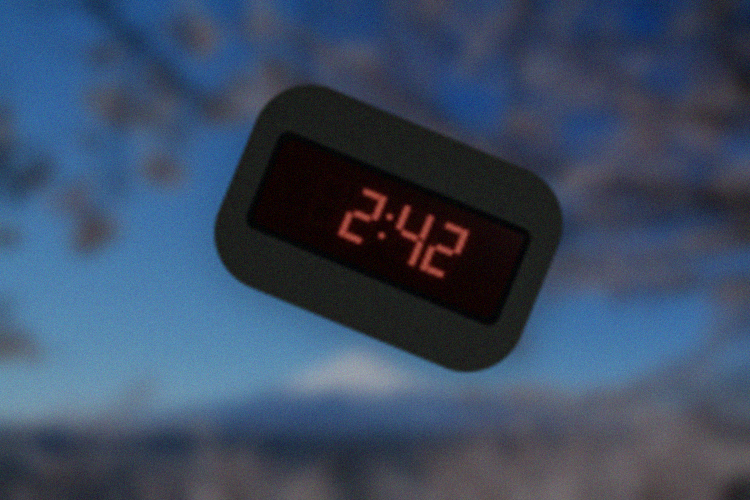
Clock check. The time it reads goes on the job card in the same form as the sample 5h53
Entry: 2h42
